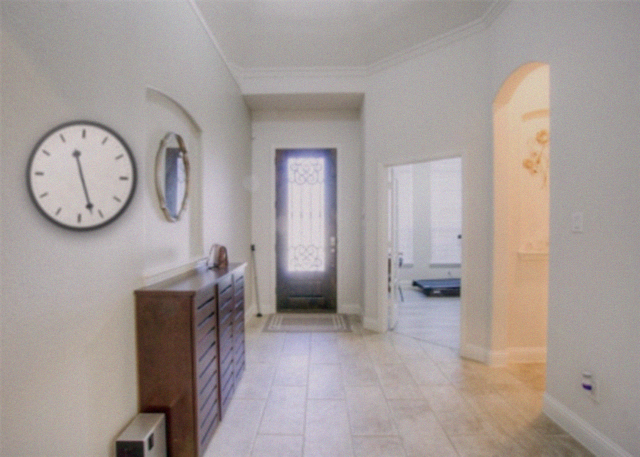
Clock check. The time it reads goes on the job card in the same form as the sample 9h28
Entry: 11h27
